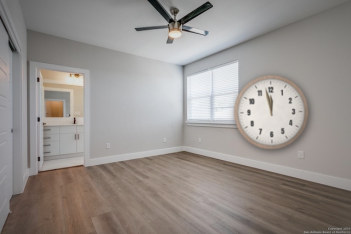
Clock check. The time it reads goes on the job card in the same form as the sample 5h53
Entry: 11h58
